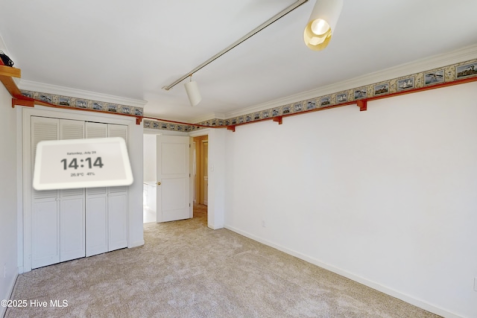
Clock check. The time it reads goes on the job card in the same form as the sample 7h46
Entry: 14h14
